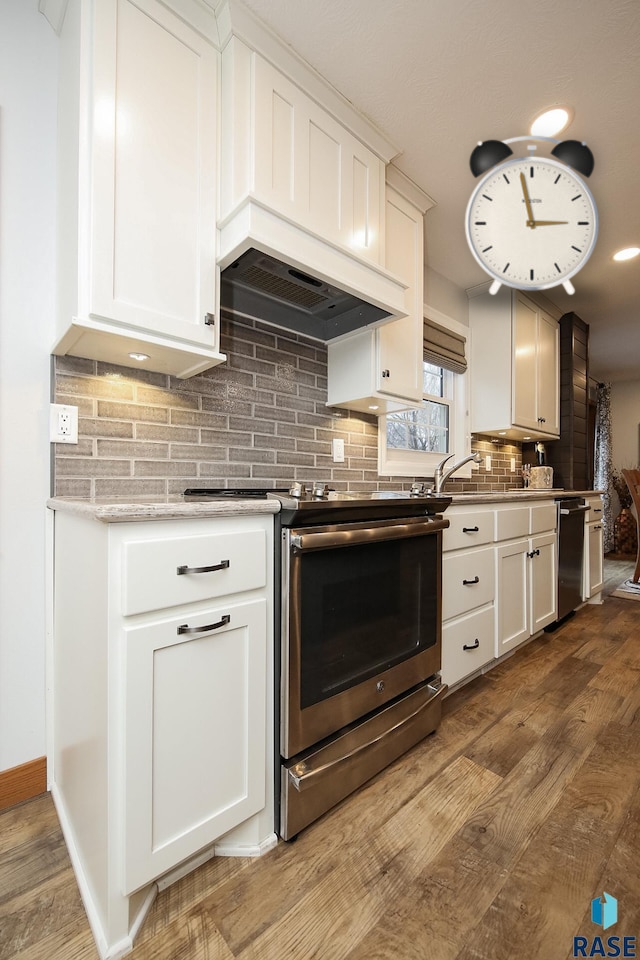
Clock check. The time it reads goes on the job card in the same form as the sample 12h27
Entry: 2h58
